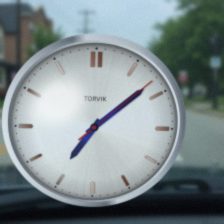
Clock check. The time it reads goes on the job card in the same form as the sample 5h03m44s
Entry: 7h08m08s
